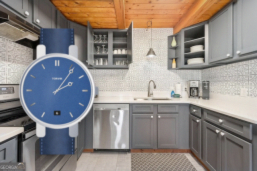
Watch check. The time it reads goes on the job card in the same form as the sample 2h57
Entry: 2h06
